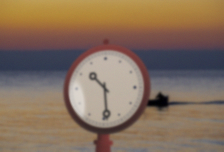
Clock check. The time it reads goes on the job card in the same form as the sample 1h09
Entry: 10h29
